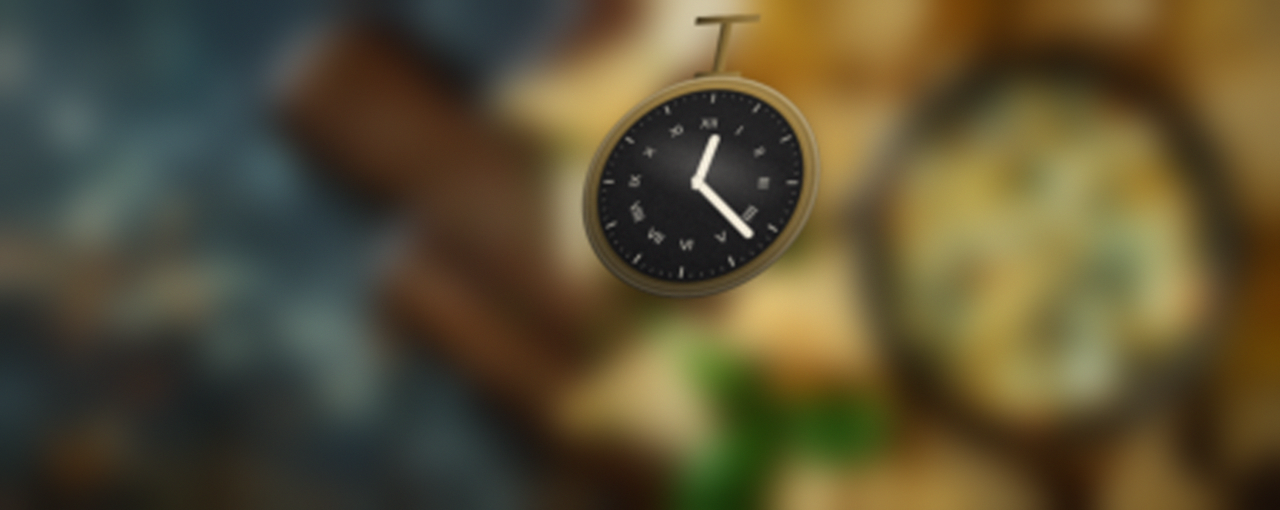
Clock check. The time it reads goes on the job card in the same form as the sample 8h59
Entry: 12h22
